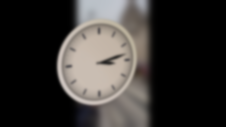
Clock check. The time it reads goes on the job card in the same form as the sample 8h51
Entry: 3h13
